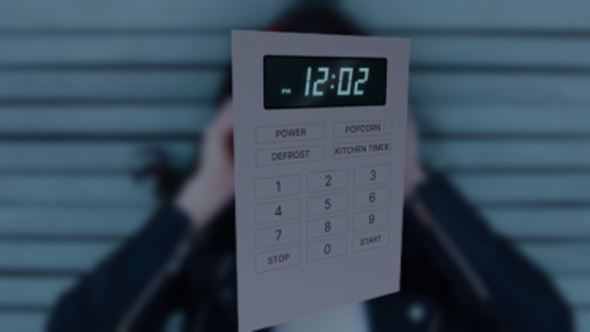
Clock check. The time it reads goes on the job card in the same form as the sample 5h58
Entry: 12h02
